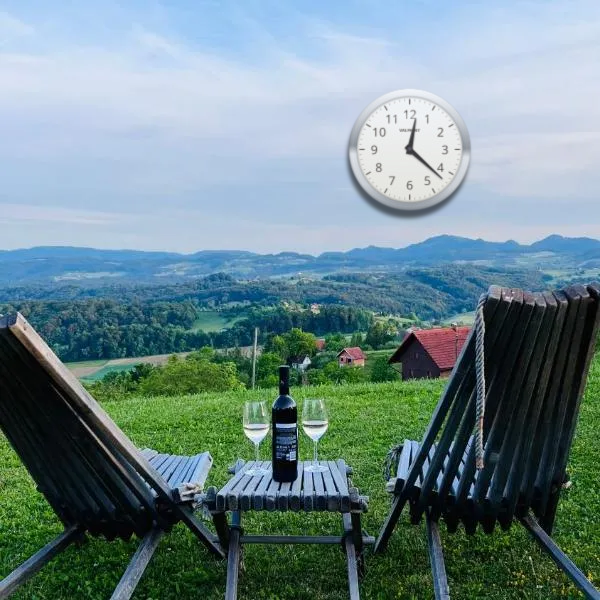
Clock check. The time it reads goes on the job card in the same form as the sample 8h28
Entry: 12h22
